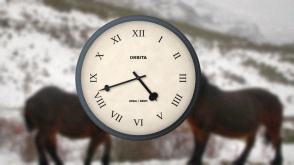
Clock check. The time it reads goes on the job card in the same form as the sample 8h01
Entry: 4h42
